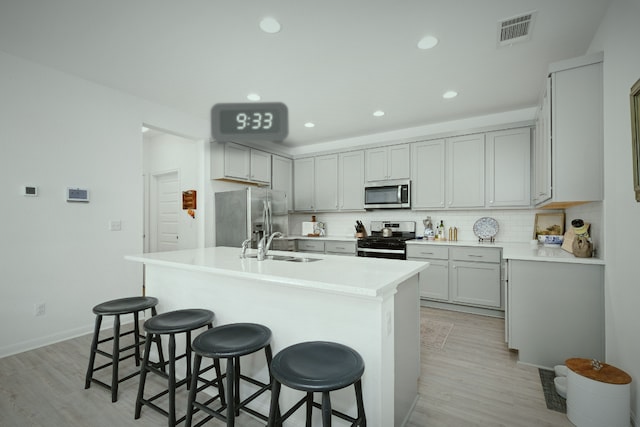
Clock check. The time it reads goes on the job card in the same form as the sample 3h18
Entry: 9h33
